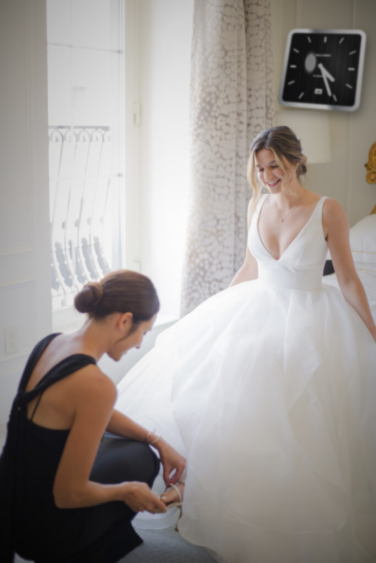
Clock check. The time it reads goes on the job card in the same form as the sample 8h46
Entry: 4h26
